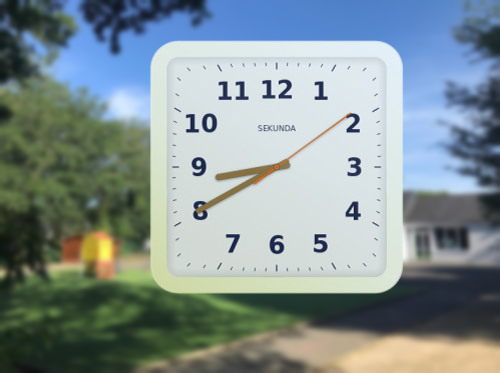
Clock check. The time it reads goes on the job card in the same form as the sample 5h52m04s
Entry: 8h40m09s
